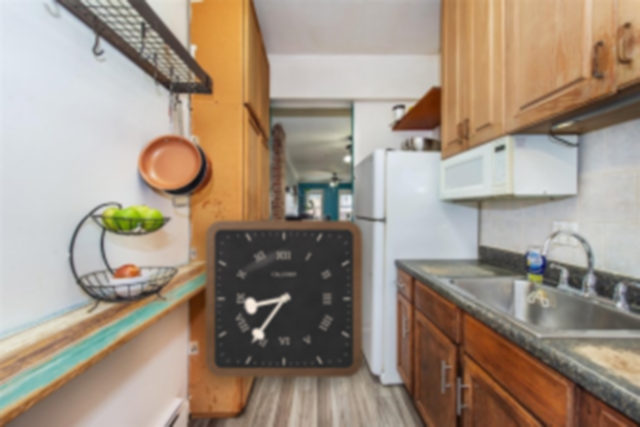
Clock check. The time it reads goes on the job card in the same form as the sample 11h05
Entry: 8h36
